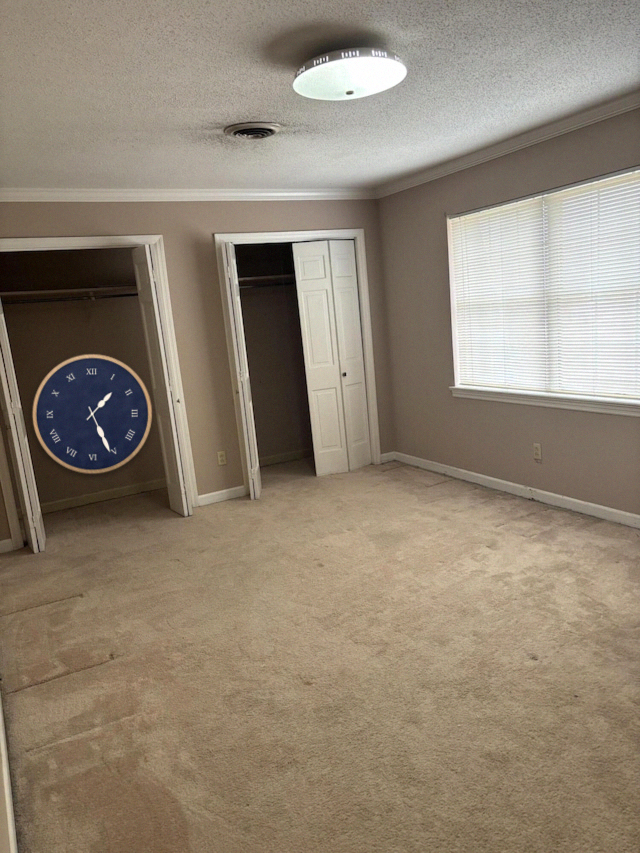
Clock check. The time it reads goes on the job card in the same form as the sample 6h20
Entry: 1h26
